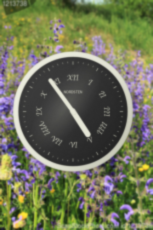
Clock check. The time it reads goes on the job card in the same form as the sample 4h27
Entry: 4h54
